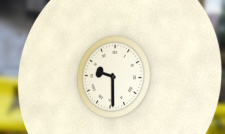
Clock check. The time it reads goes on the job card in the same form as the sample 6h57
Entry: 9h29
